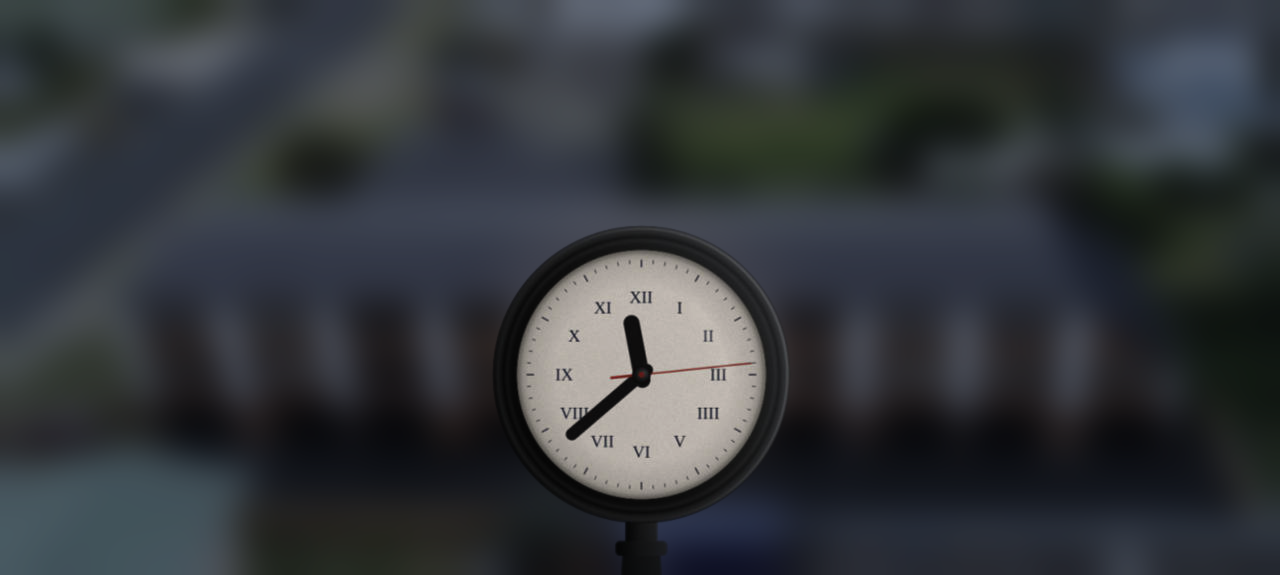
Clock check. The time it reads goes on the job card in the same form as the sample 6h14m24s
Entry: 11h38m14s
